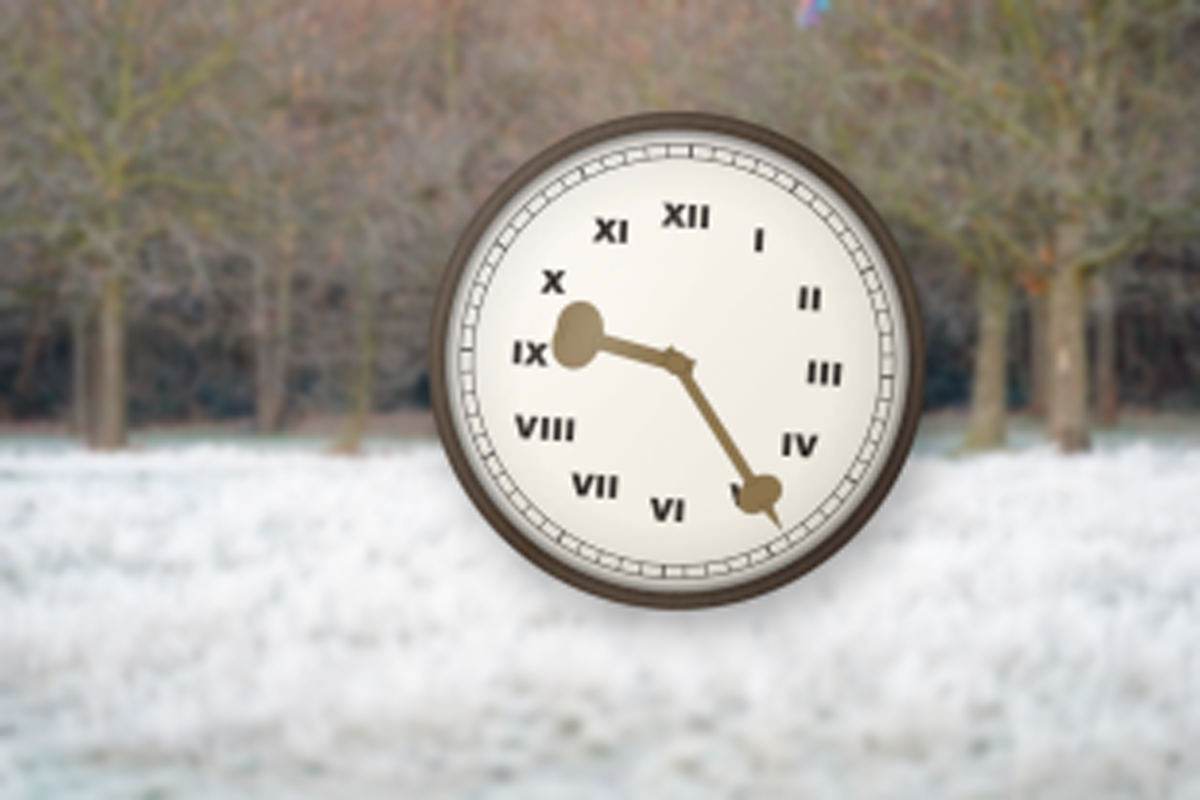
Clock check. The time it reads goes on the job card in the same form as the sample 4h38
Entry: 9h24
